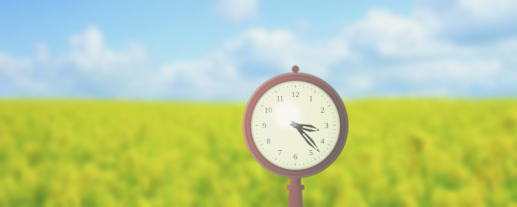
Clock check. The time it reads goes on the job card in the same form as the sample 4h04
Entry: 3h23
